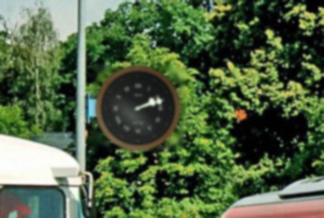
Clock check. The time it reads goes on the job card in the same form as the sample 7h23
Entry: 2h12
